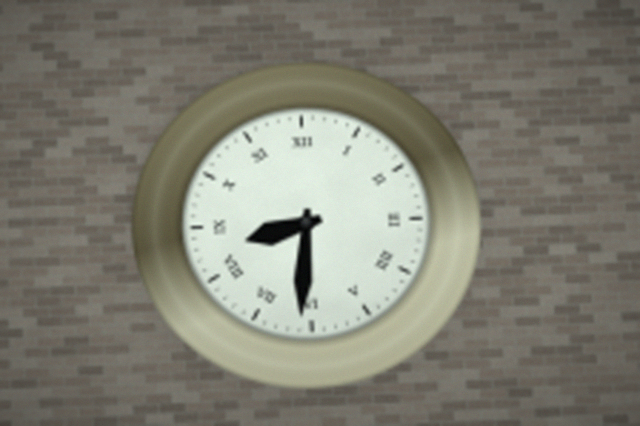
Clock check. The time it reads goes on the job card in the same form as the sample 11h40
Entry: 8h31
